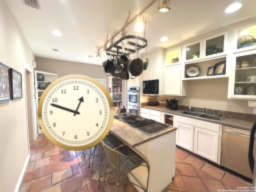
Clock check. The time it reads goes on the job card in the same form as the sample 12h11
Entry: 12h48
